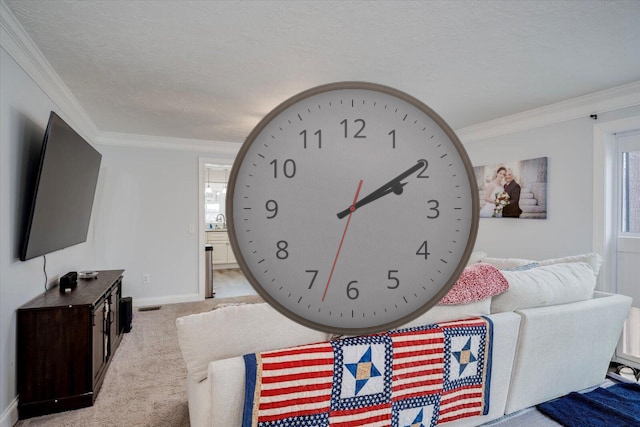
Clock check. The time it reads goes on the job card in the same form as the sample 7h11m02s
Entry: 2h09m33s
